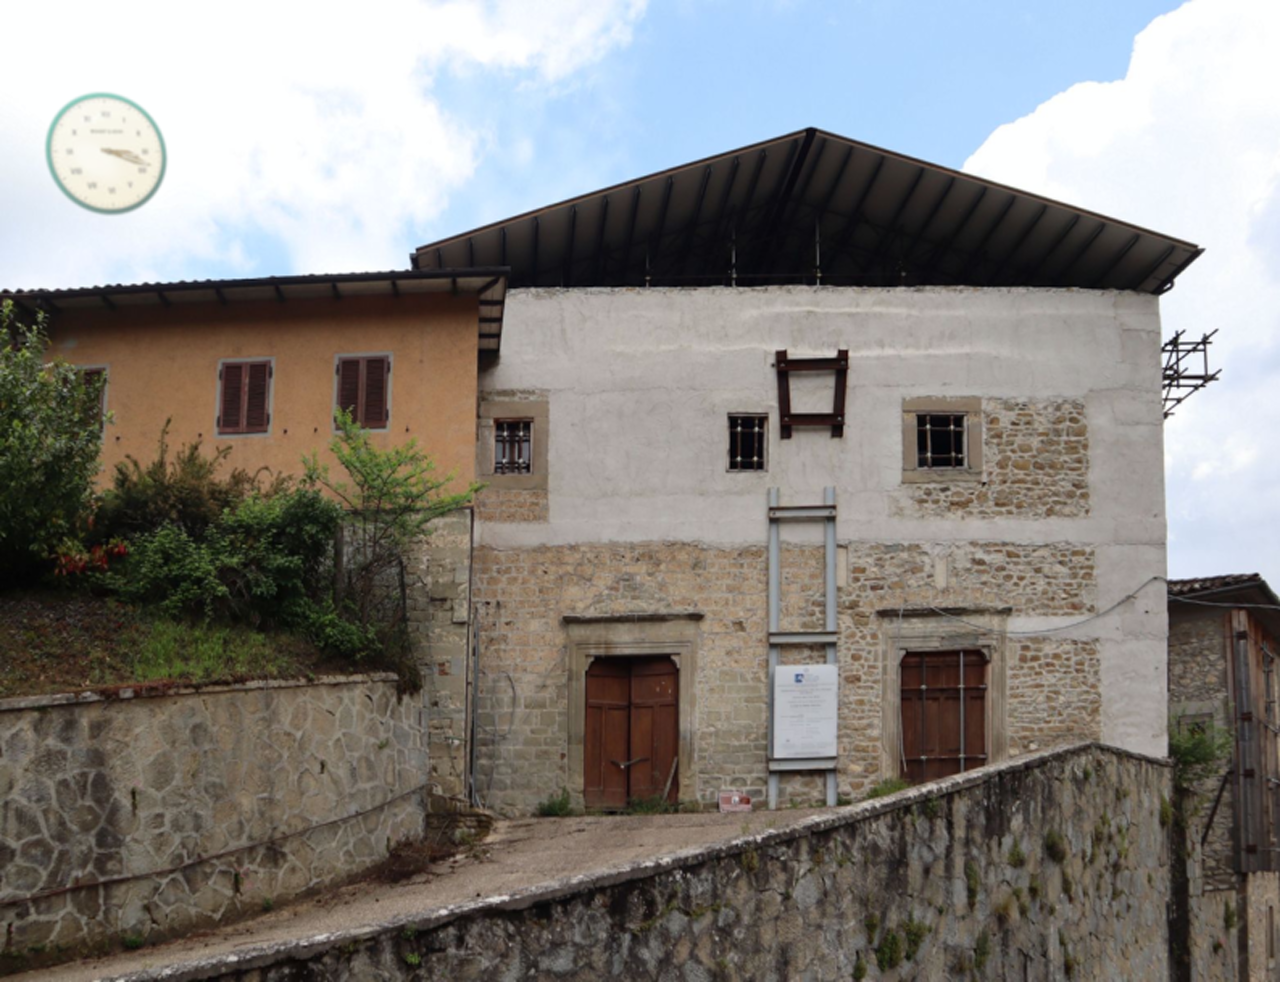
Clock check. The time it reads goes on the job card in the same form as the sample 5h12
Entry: 3h18
